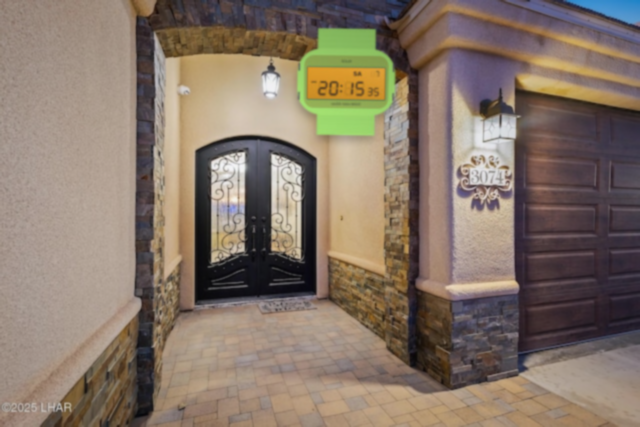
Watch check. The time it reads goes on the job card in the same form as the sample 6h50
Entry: 20h15
